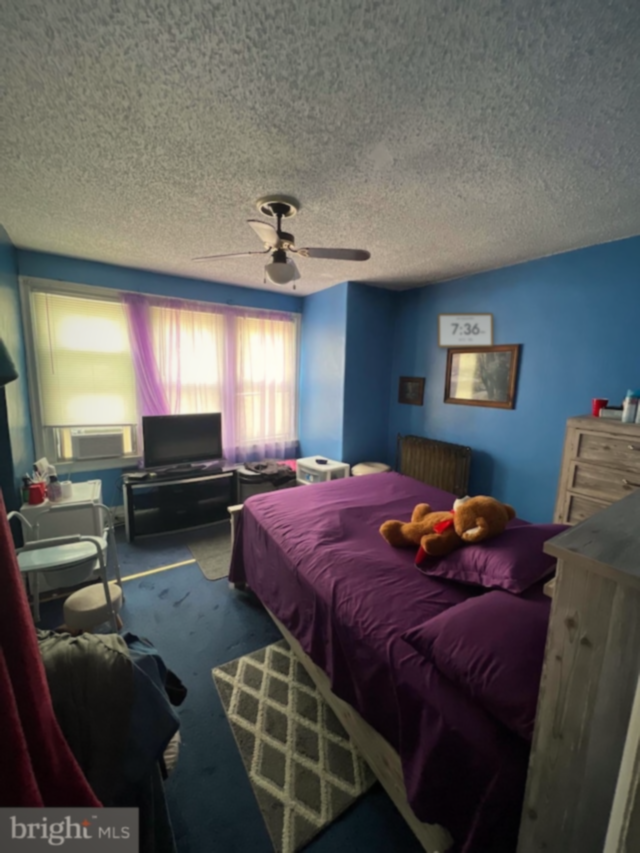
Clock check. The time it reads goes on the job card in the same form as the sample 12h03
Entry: 7h36
